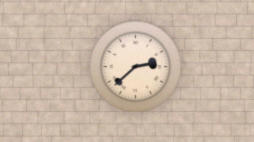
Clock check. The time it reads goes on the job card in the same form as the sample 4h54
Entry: 2h38
